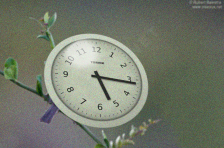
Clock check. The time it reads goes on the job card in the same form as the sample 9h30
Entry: 5h16
